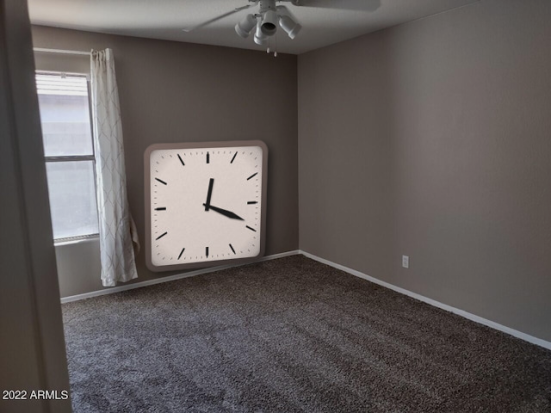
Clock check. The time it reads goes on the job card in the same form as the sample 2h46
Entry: 12h19
